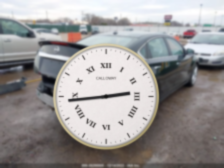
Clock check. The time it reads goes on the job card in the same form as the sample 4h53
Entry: 2h44
